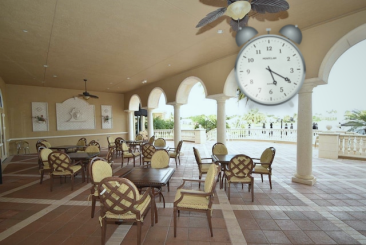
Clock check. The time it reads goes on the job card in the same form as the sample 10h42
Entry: 5h20
